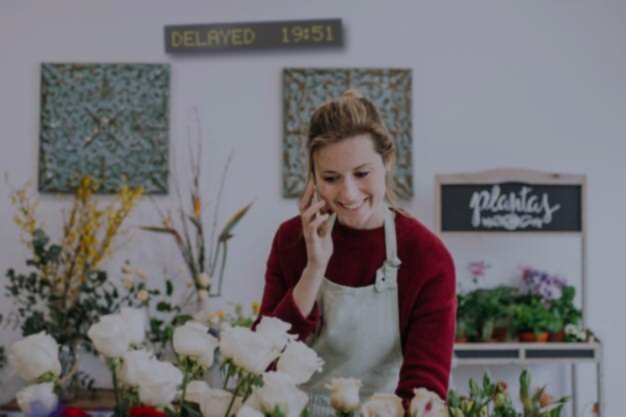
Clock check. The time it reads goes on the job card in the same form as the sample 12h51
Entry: 19h51
